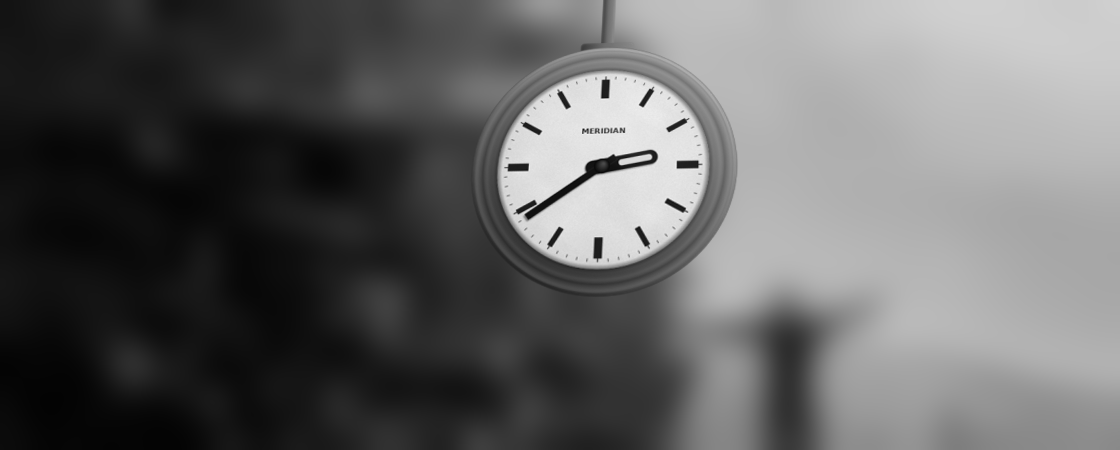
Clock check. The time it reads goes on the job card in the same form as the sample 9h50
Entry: 2h39
